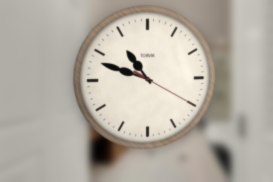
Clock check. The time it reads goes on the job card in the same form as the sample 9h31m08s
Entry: 10h48m20s
